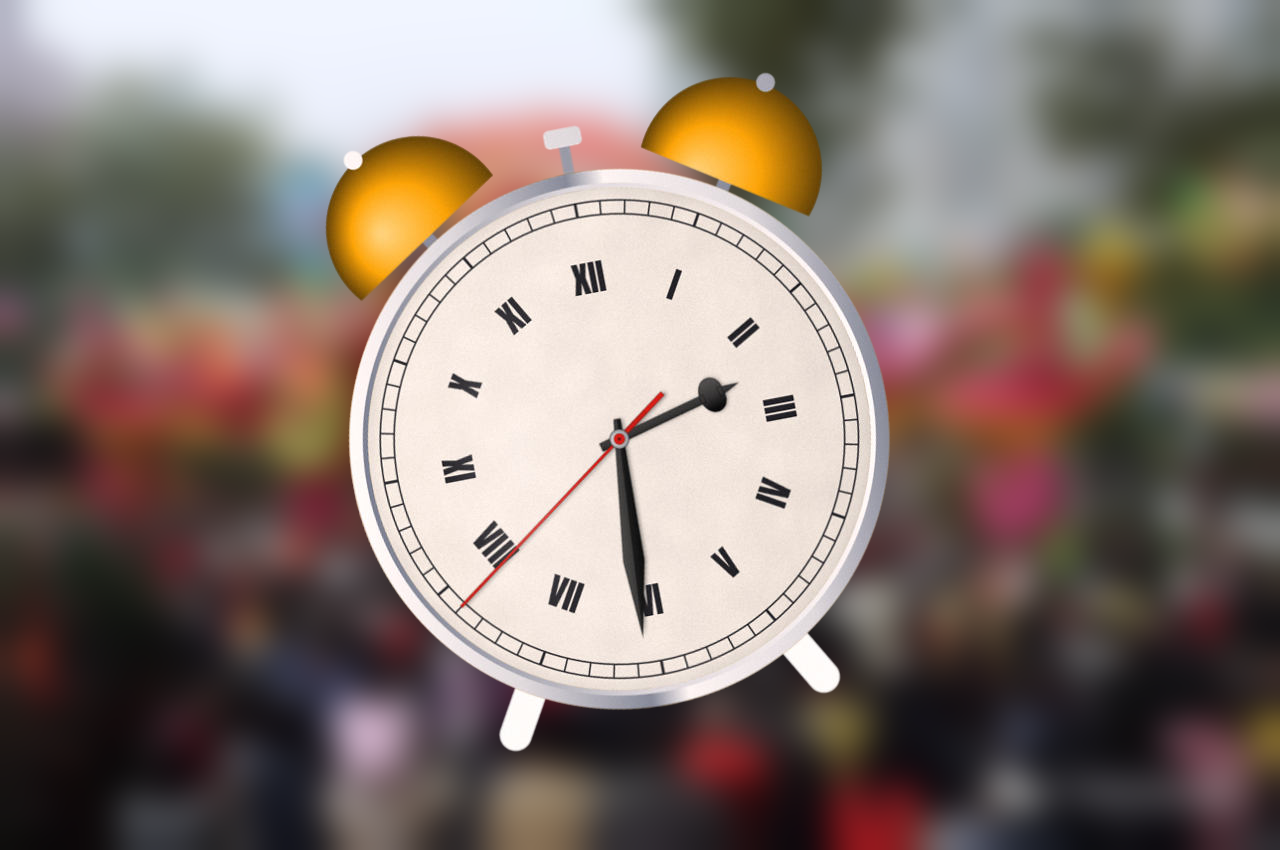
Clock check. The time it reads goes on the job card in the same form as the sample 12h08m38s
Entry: 2h30m39s
